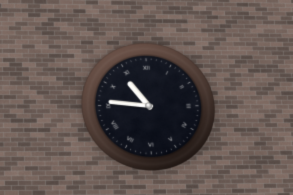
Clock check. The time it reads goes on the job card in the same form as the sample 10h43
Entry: 10h46
